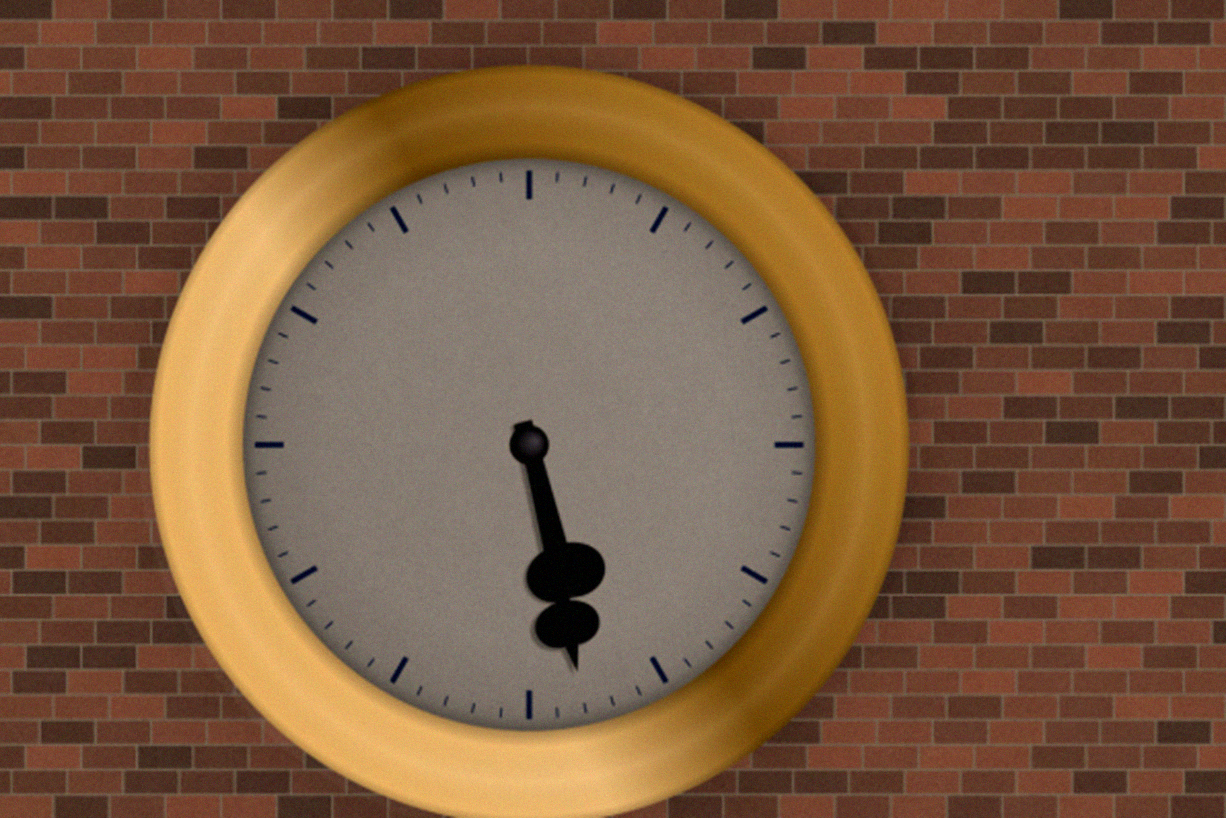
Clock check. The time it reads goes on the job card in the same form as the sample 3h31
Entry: 5h28
